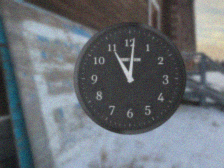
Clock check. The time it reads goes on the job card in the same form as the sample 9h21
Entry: 11h01
